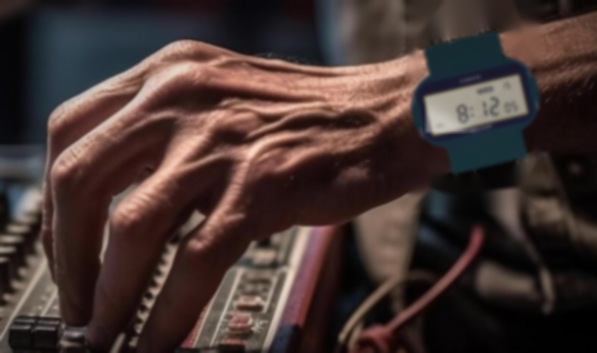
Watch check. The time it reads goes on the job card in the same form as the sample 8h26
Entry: 8h12
